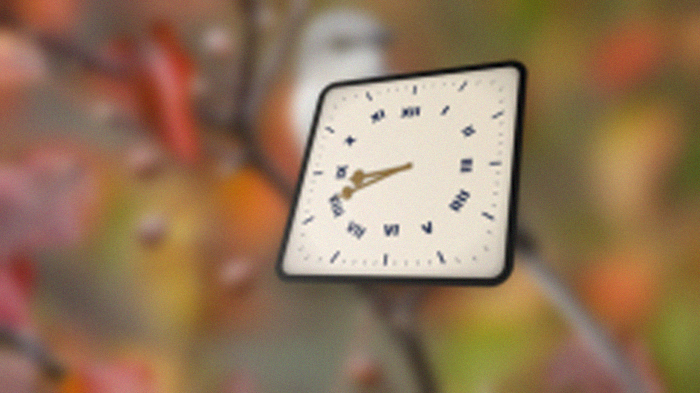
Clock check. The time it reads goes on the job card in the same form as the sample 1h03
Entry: 8h41
